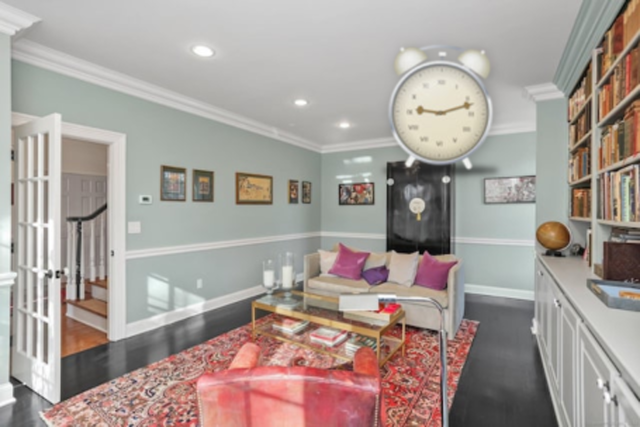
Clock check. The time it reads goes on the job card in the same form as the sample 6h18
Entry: 9h12
